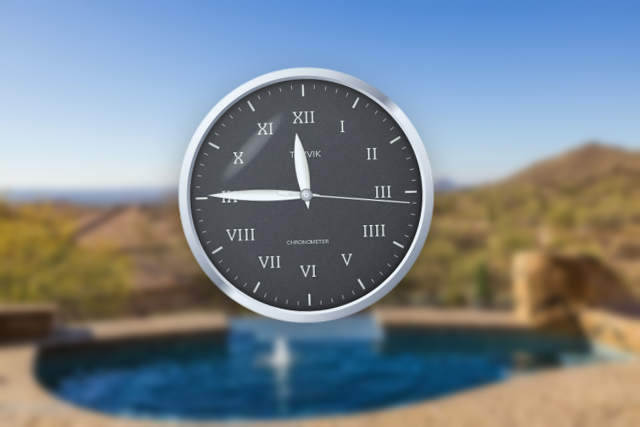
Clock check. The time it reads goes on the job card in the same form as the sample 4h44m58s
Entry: 11h45m16s
